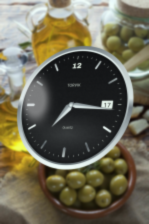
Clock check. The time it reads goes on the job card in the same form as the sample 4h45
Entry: 7h16
